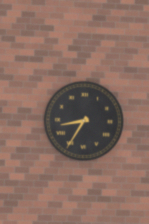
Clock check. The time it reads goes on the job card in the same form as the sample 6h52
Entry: 8h35
